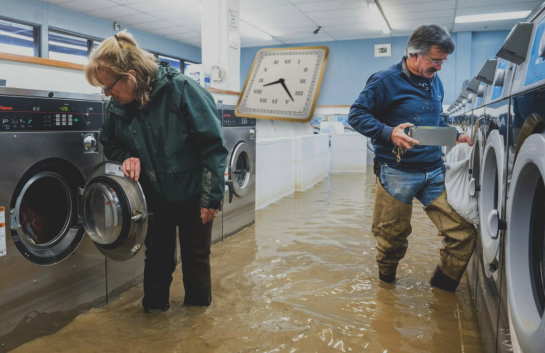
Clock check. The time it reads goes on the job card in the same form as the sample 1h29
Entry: 8h23
